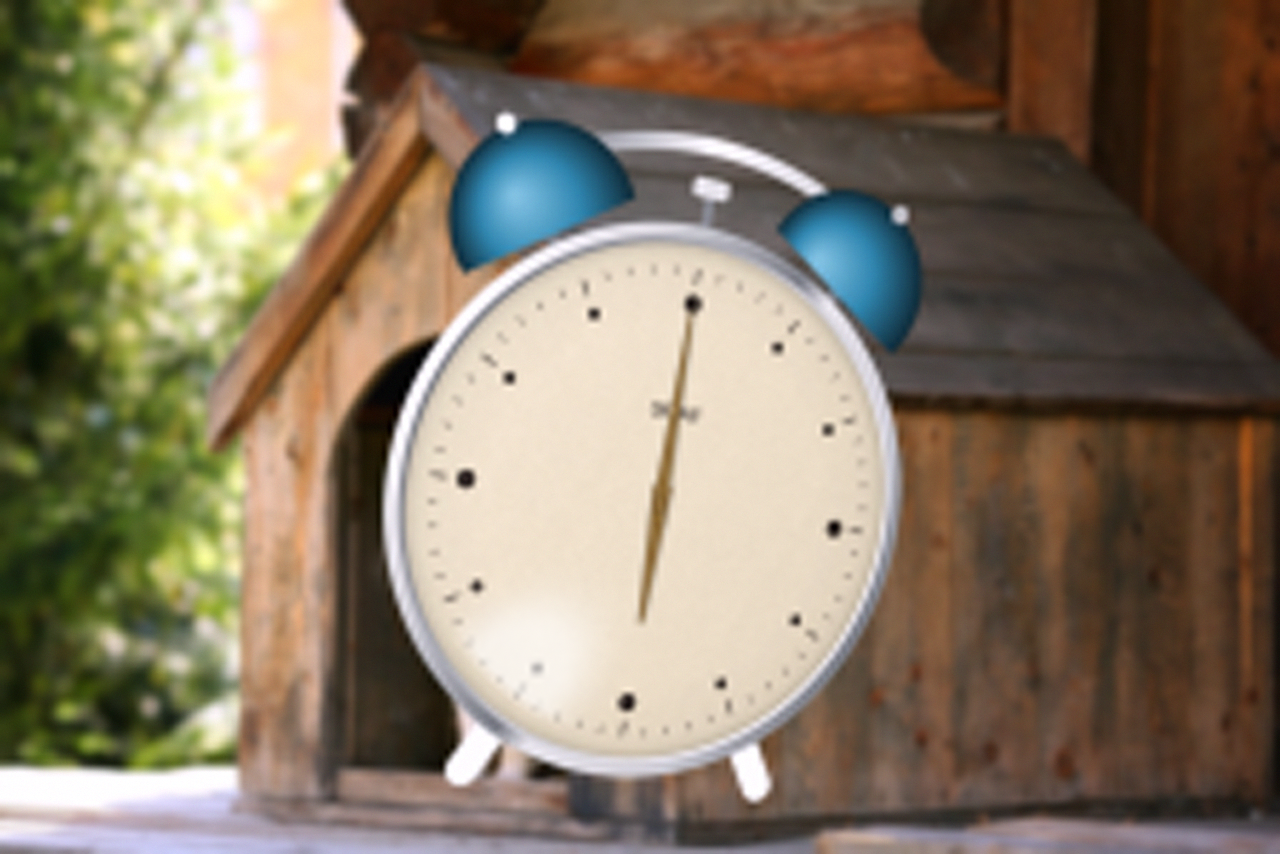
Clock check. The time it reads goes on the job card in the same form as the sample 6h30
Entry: 6h00
